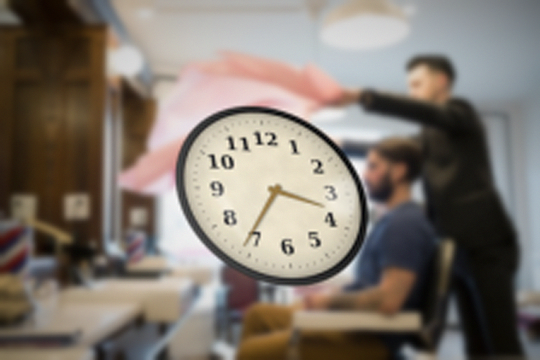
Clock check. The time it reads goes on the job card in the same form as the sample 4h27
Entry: 3h36
